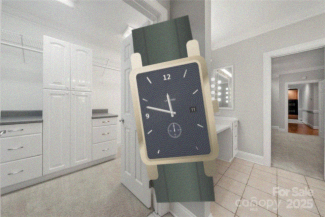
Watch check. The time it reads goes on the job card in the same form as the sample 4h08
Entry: 11h48
